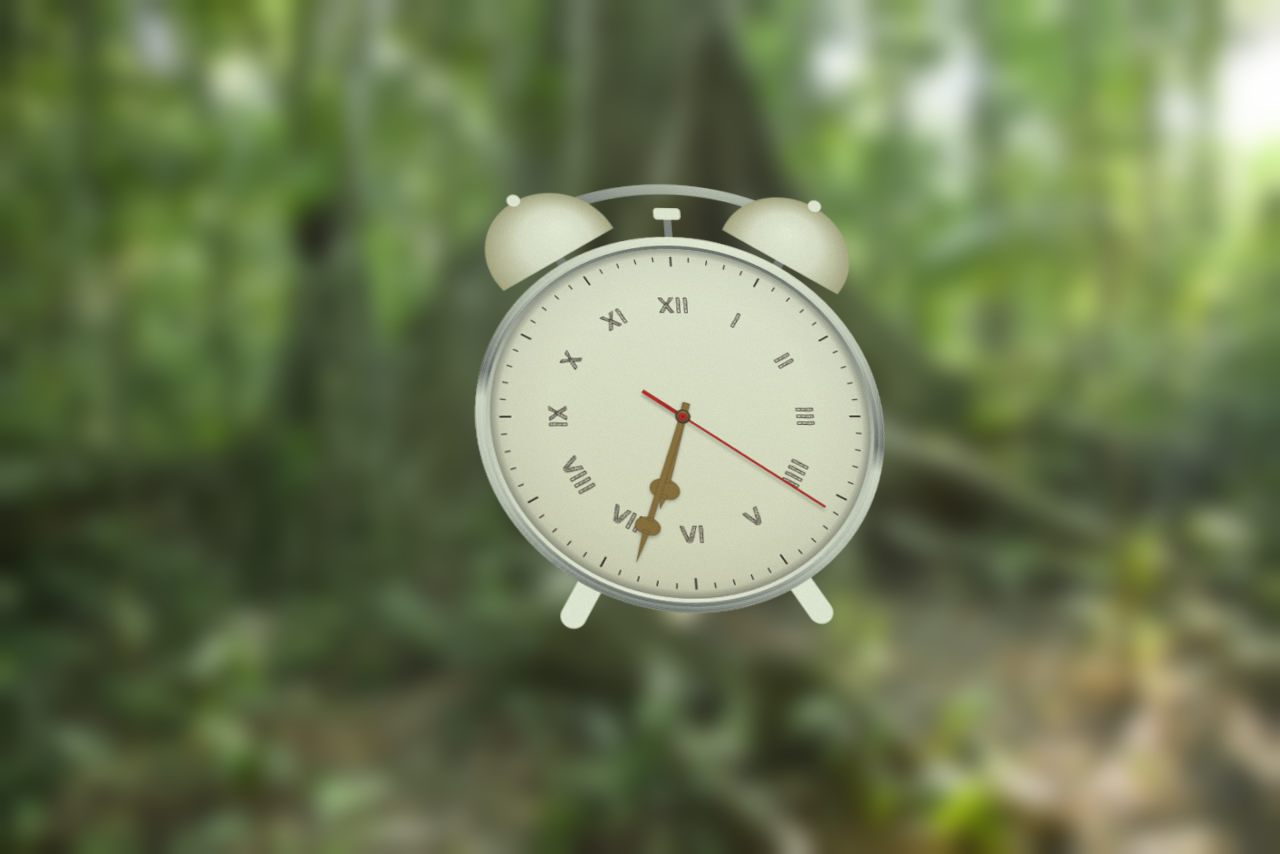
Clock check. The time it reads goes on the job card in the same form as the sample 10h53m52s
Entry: 6h33m21s
